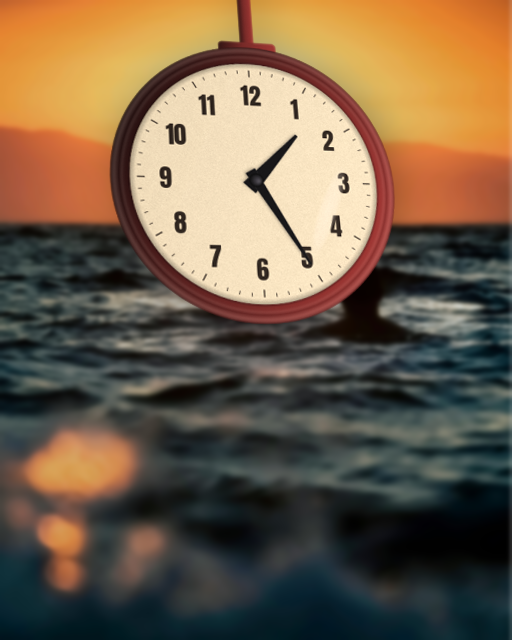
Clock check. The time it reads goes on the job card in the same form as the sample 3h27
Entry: 1h25
